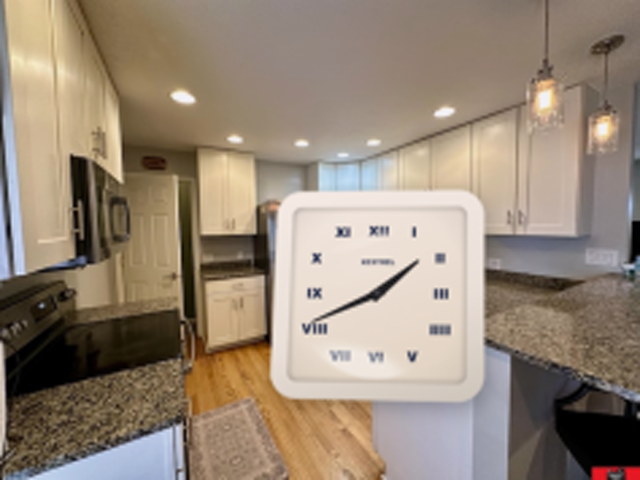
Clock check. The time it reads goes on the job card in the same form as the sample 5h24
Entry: 1h41
